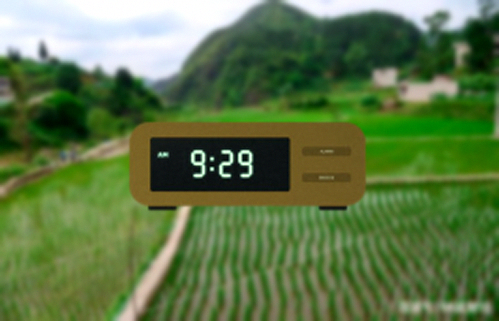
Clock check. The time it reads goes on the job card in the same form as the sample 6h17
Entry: 9h29
